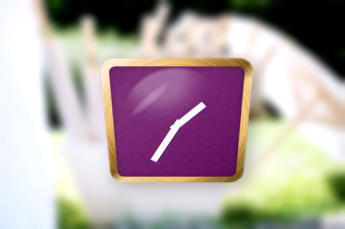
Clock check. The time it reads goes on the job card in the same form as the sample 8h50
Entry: 1h35
